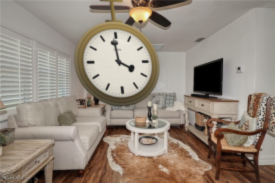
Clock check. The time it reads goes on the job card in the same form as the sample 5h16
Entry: 3h59
